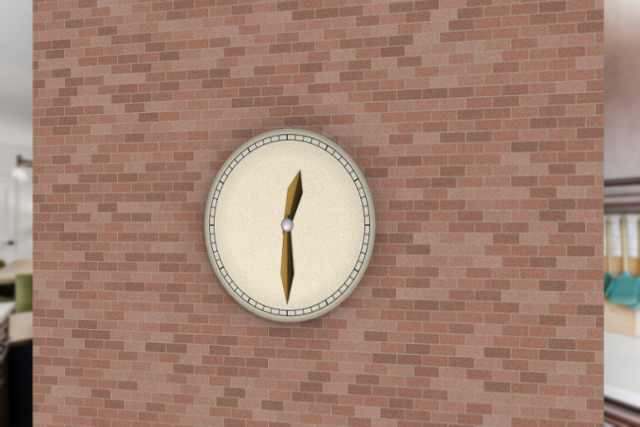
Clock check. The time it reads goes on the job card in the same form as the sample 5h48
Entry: 12h30
